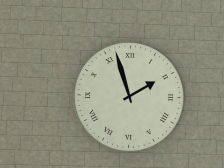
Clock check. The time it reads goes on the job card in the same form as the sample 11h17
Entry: 1h57
